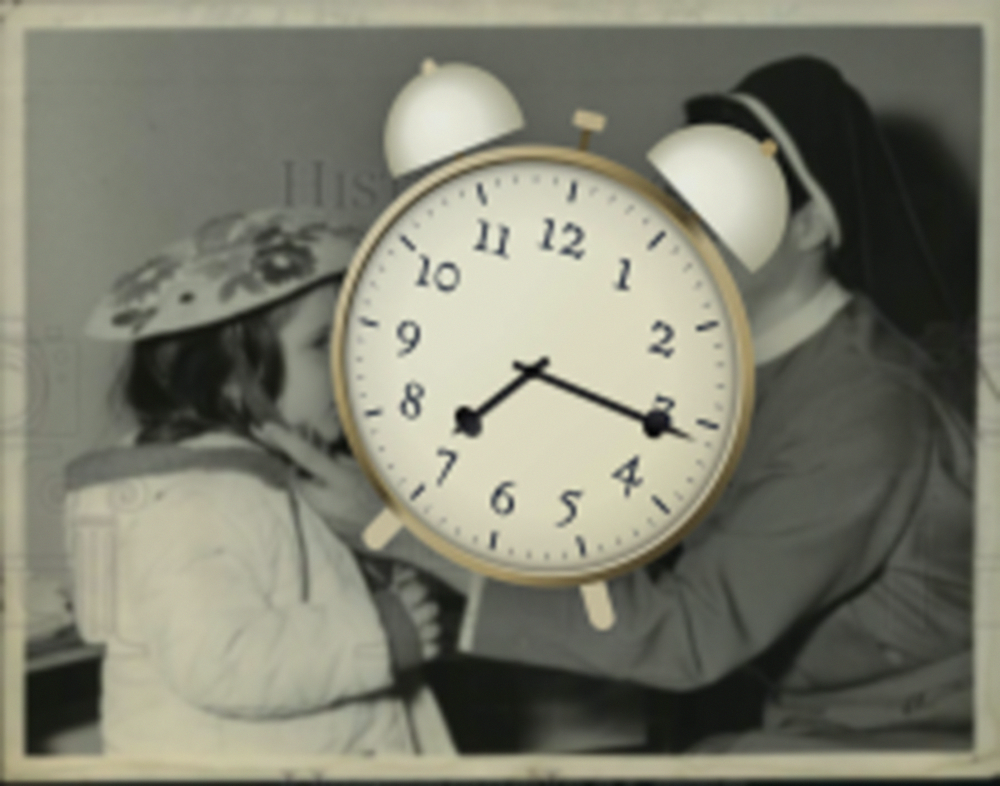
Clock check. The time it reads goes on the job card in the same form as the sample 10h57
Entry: 7h16
